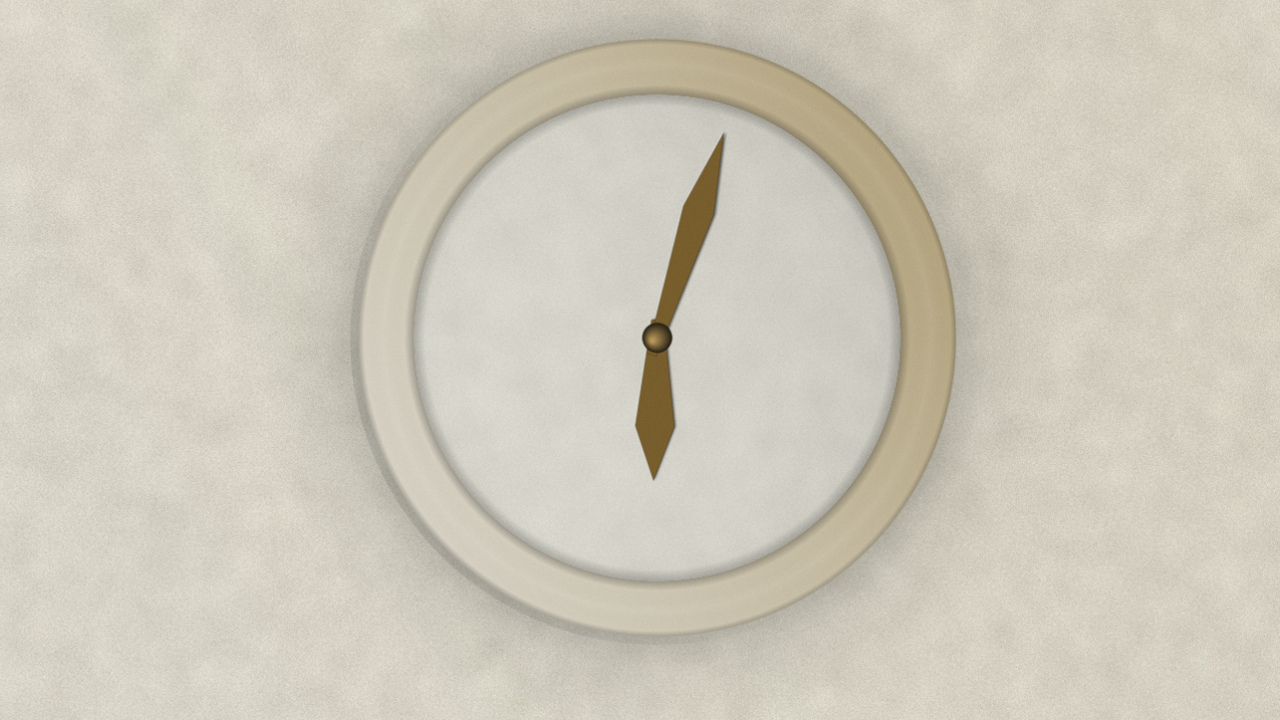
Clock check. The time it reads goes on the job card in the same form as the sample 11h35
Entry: 6h03
